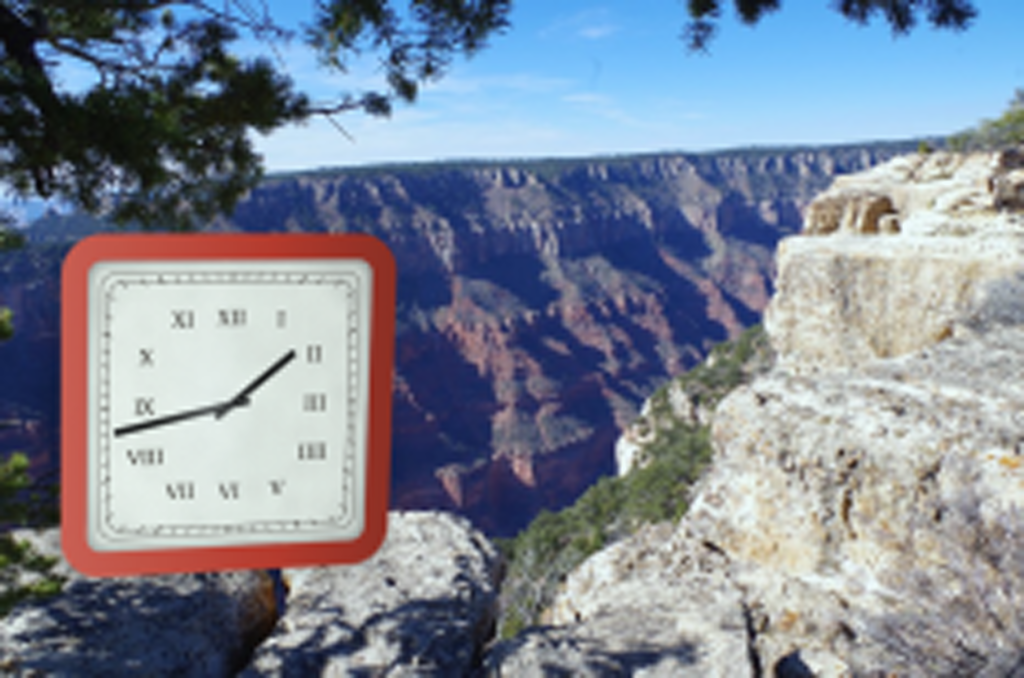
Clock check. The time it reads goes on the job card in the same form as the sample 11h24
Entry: 1h43
